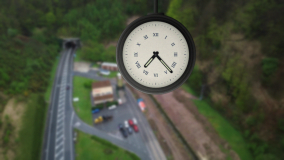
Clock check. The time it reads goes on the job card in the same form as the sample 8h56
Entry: 7h23
